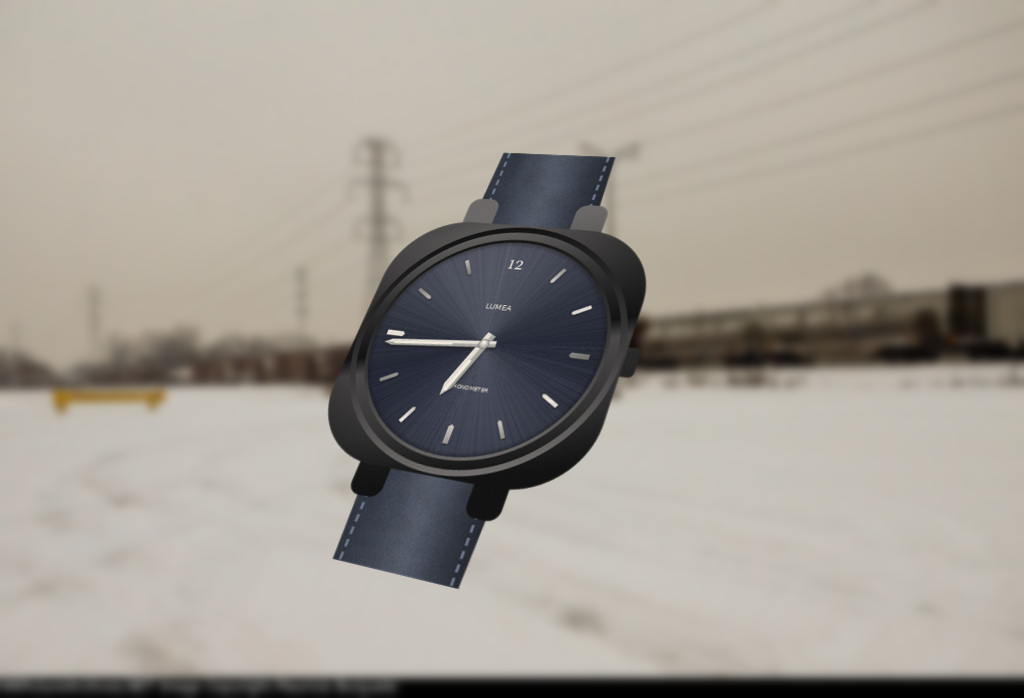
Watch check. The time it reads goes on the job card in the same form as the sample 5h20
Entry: 6h44
